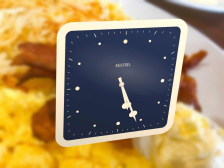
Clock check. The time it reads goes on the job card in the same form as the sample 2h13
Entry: 5h26
